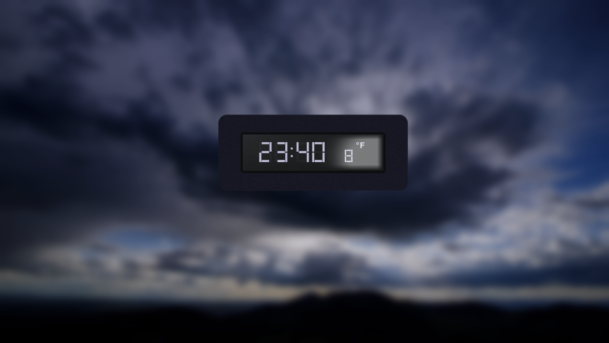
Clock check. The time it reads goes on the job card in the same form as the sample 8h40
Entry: 23h40
